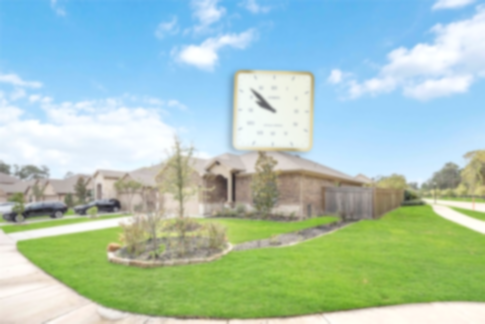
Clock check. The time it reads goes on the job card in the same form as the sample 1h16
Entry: 9h52
